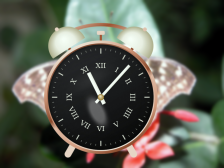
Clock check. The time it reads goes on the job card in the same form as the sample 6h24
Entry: 11h07
